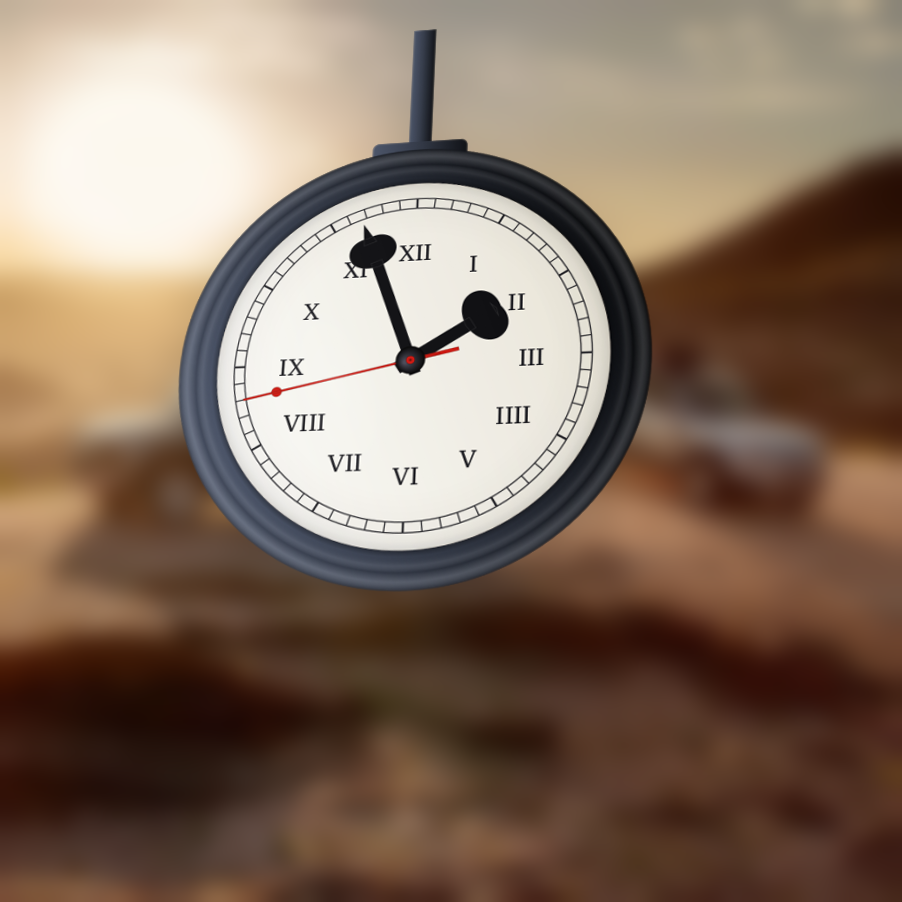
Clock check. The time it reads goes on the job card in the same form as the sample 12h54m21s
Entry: 1h56m43s
